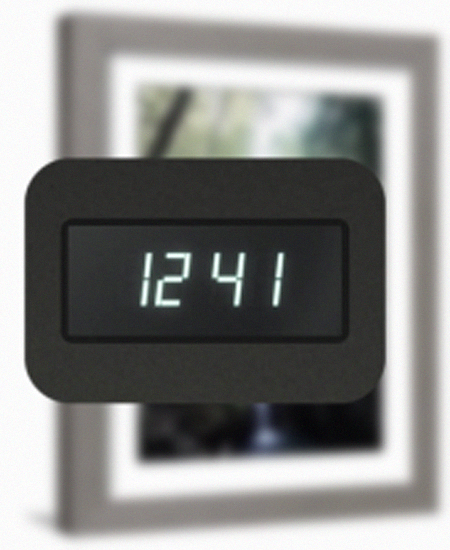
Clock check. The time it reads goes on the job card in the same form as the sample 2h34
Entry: 12h41
